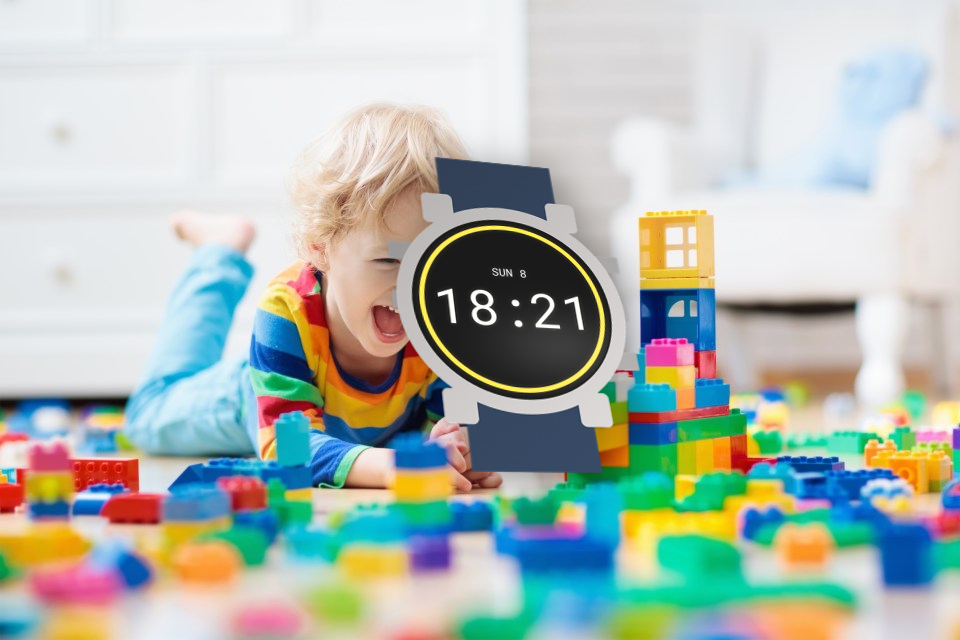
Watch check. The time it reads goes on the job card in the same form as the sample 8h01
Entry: 18h21
